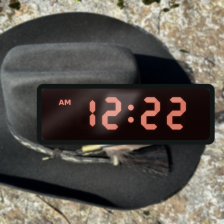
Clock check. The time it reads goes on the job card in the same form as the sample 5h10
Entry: 12h22
